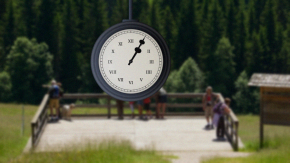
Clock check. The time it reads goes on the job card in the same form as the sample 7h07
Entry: 1h05
